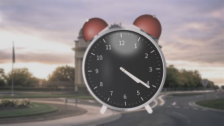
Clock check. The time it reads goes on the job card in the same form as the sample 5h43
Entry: 4h21
